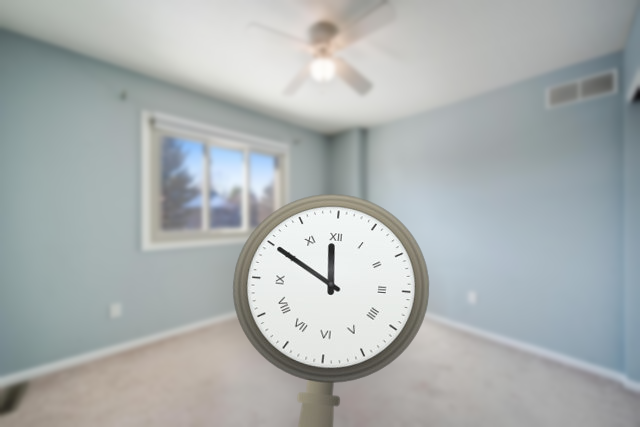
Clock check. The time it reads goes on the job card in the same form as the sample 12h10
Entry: 11h50
